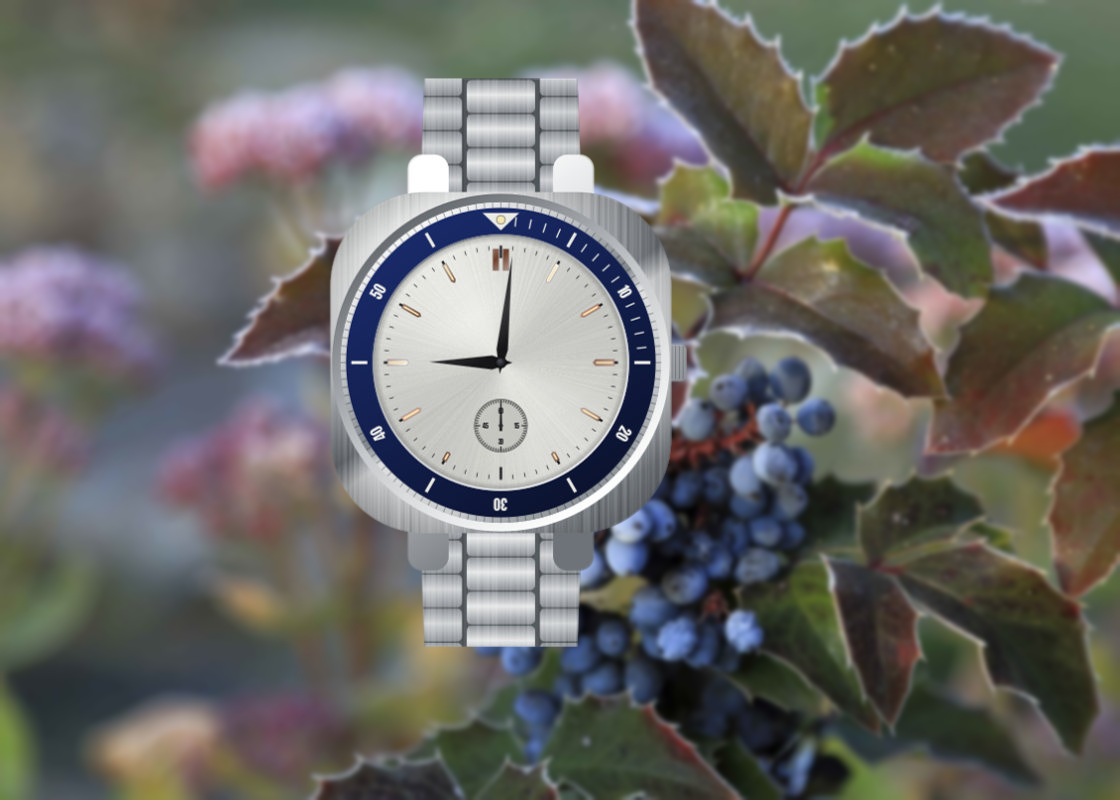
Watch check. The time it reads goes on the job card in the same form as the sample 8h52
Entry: 9h01
